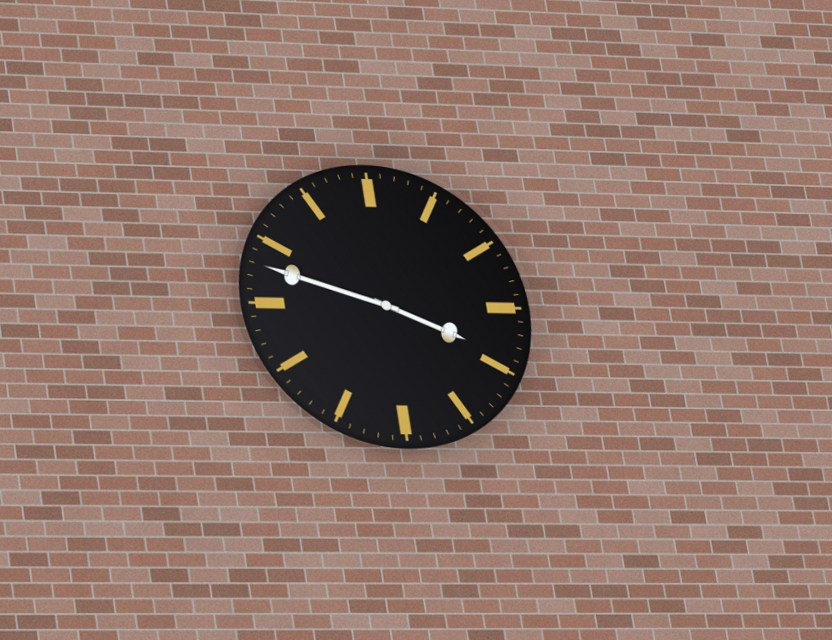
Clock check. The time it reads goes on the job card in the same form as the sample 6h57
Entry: 3h48
